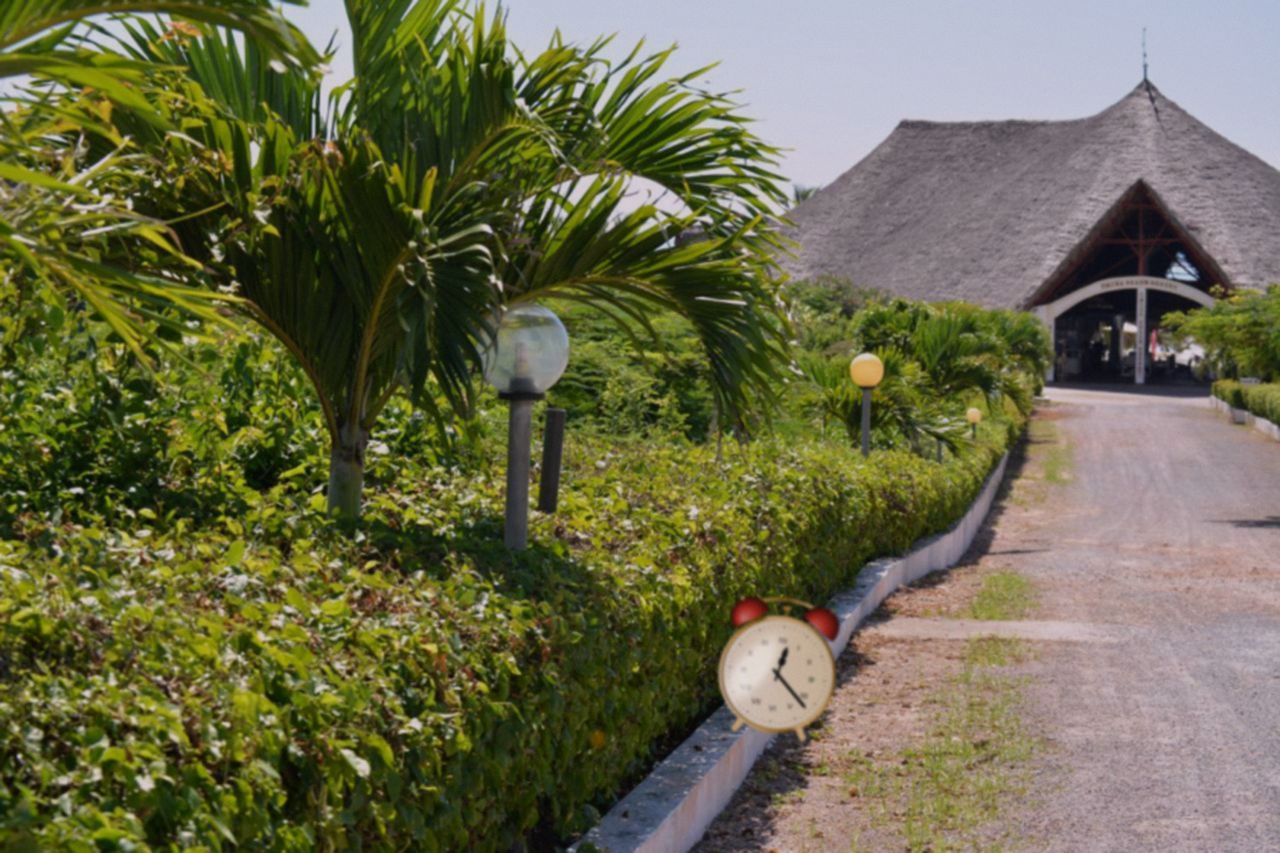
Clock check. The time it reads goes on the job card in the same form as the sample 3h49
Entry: 12h22
